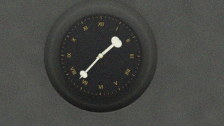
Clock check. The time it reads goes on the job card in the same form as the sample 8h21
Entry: 1h37
